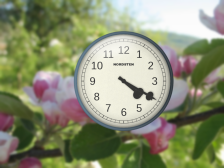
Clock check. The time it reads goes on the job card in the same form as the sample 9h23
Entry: 4h20
